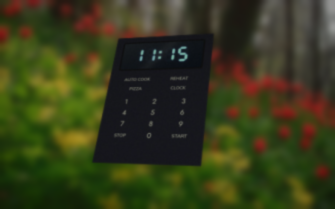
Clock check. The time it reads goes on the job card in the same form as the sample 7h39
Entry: 11h15
